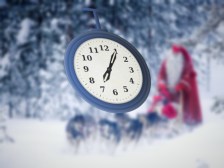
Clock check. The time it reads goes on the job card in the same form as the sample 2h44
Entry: 7h05
